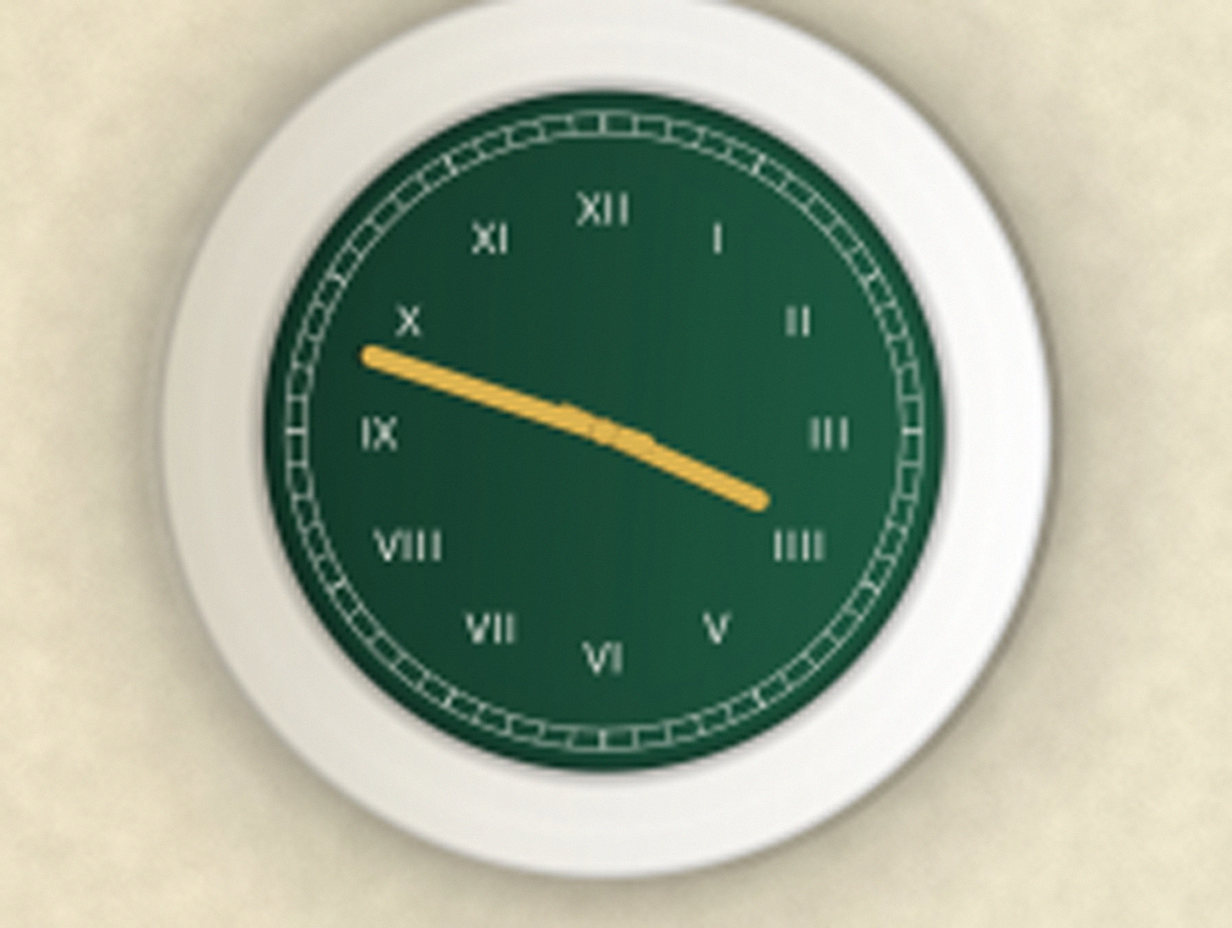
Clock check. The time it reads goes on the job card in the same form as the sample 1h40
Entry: 3h48
